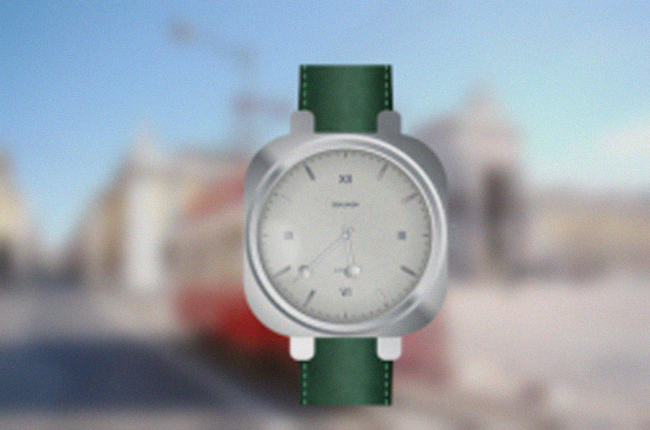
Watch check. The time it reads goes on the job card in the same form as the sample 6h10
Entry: 5h38
